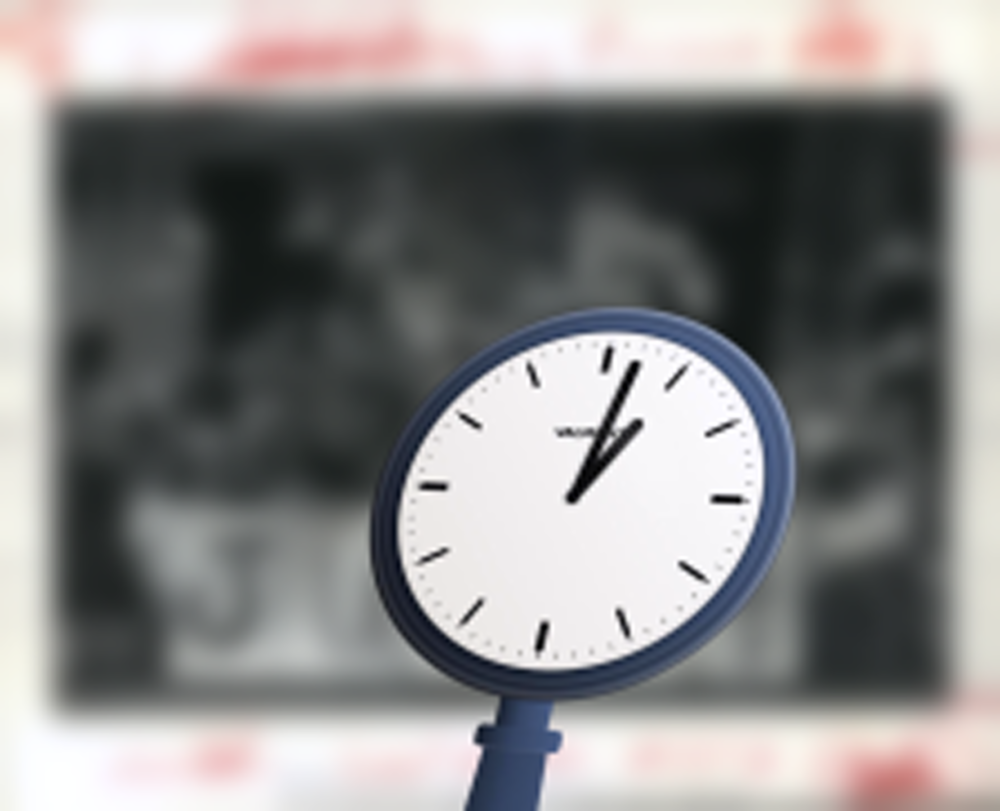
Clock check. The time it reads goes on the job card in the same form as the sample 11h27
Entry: 1h02
